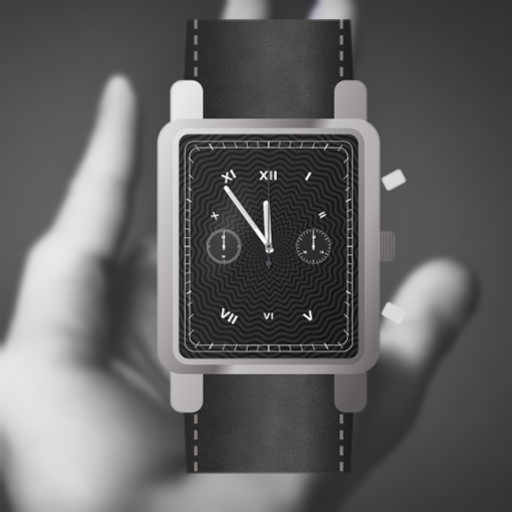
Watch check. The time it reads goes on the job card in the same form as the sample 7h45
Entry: 11h54
